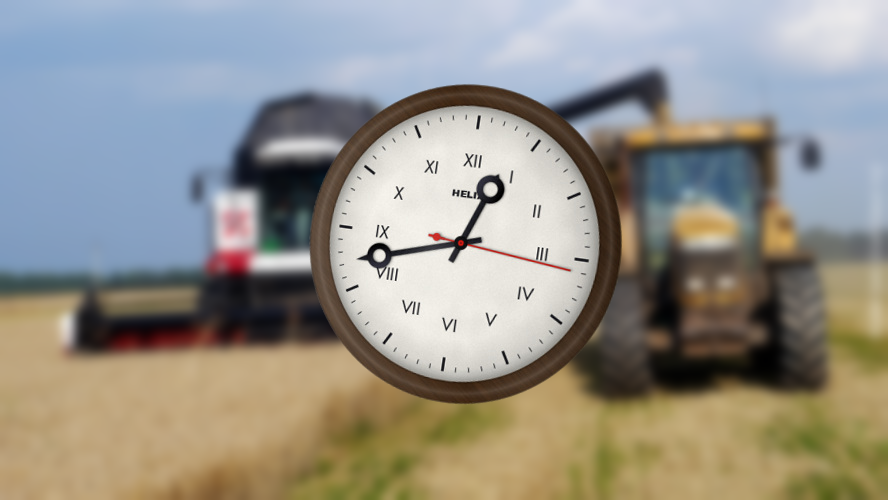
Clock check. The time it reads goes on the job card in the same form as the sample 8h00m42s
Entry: 12h42m16s
